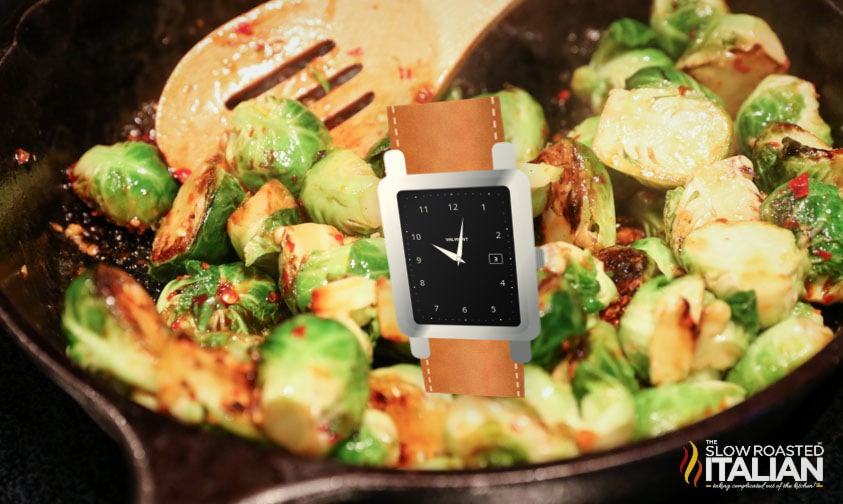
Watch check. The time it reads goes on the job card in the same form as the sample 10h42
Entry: 10h02
